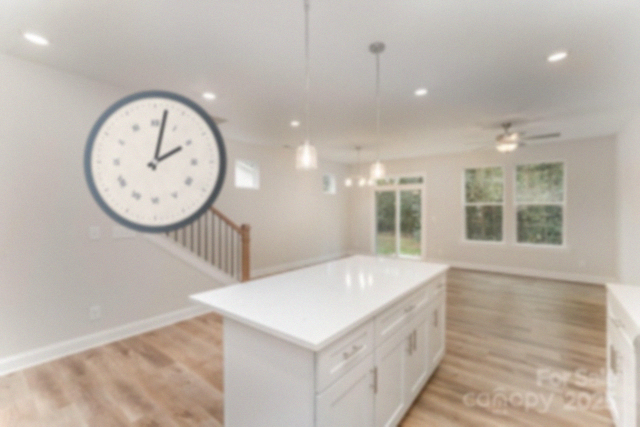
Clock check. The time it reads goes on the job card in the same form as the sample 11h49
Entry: 2h02
